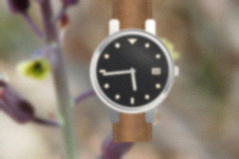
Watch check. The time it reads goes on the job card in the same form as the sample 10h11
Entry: 5h44
